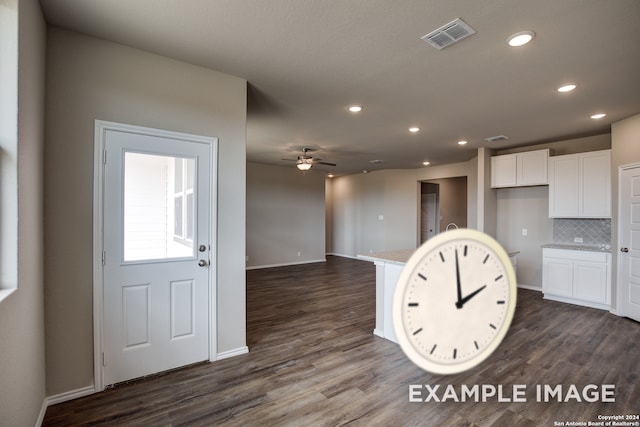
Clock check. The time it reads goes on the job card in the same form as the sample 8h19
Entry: 1h58
